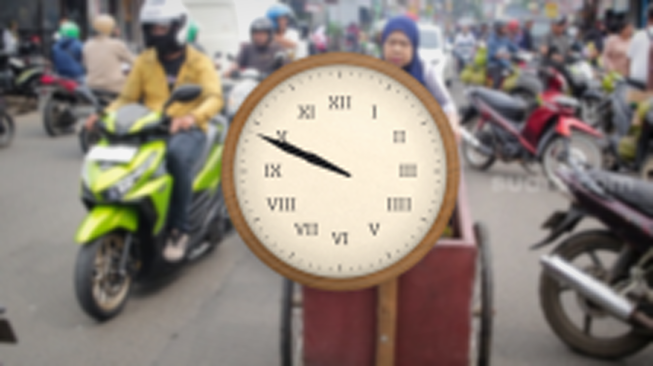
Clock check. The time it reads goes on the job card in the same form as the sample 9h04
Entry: 9h49
